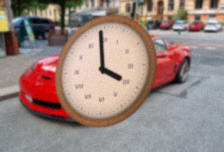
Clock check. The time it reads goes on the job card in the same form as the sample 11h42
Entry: 3h59
